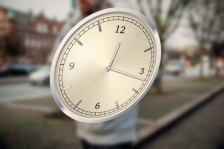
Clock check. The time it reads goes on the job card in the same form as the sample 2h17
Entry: 12h17
